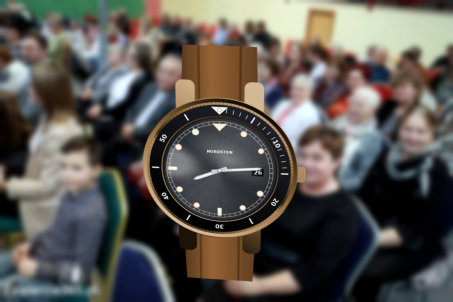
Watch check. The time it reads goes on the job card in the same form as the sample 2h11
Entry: 8h14
